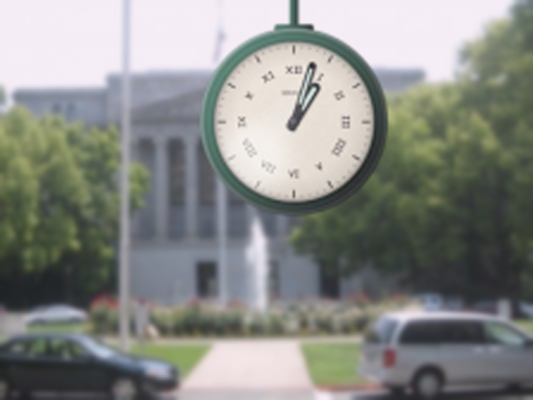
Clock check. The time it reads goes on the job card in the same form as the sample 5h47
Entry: 1h03
